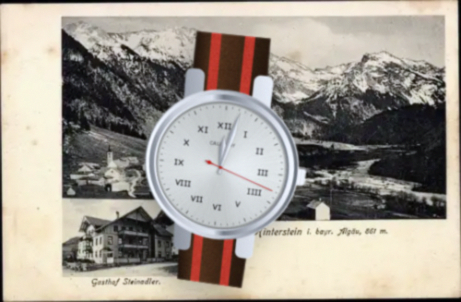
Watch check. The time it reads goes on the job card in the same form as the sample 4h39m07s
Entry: 12h02m18s
